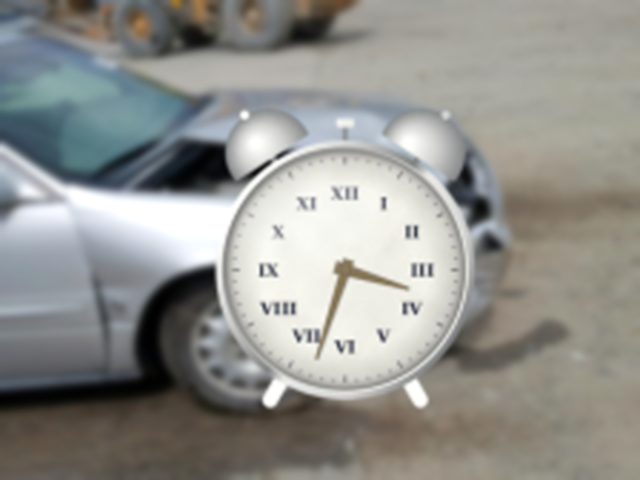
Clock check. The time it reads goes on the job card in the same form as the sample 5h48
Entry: 3h33
